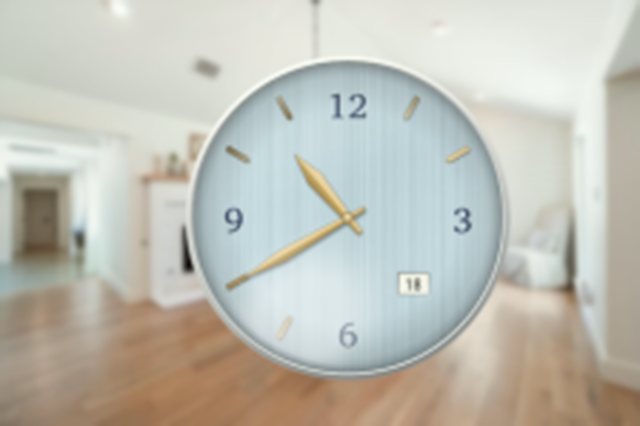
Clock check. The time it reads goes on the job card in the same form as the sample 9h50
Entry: 10h40
